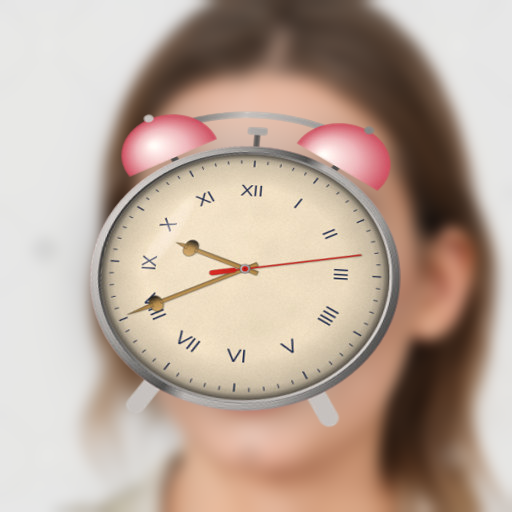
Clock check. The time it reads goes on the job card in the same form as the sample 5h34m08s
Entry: 9h40m13s
